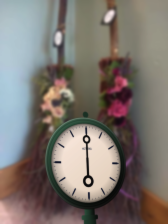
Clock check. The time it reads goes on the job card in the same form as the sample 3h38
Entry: 6h00
